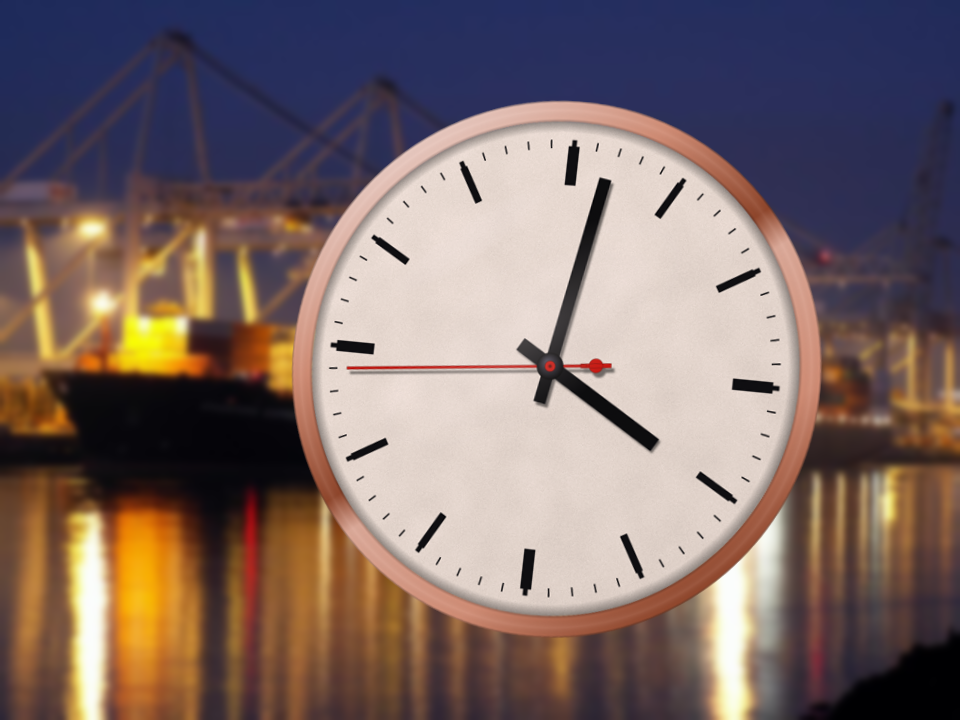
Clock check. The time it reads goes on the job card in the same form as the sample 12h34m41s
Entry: 4h01m44s
